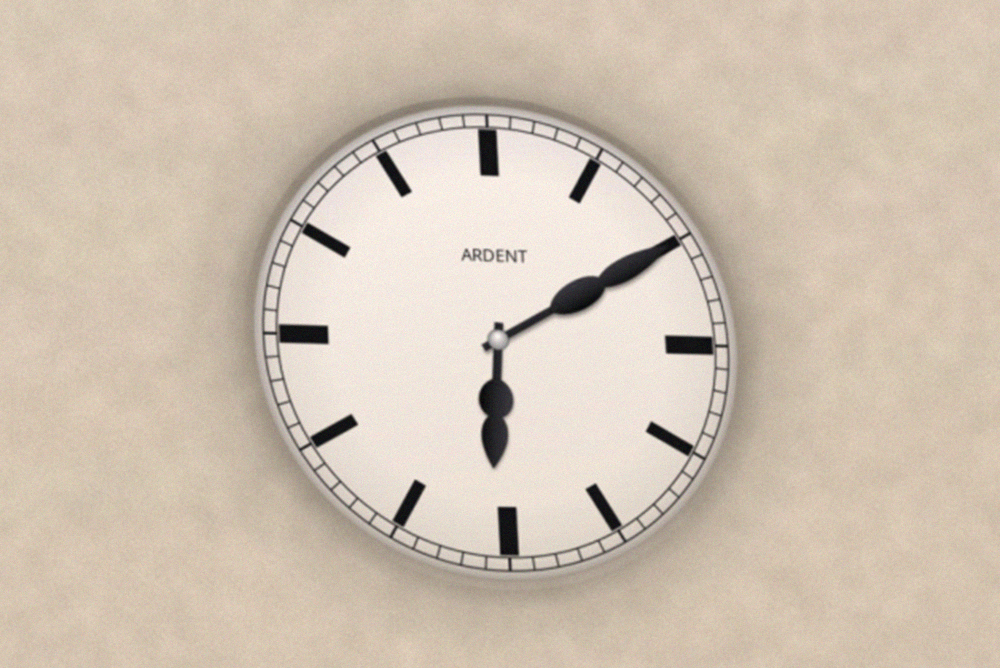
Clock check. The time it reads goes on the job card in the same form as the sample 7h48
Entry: 6h10
